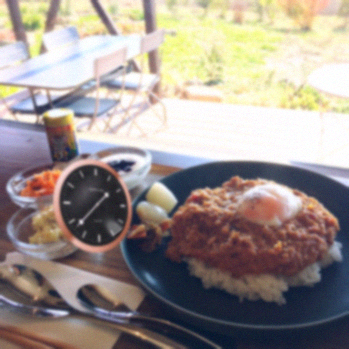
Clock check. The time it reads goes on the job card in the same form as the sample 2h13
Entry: 1h38
